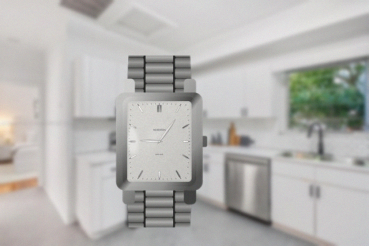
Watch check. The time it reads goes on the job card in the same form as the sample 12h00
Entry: 9h06
